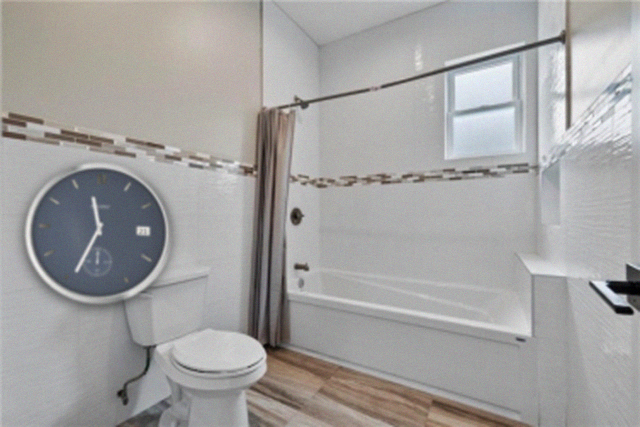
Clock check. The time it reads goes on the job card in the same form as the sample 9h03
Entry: 11h34
